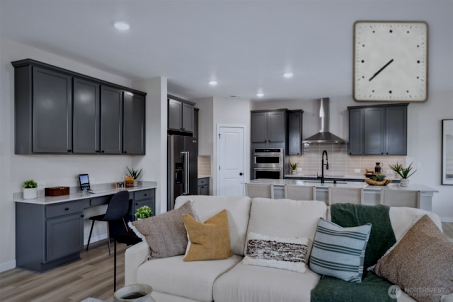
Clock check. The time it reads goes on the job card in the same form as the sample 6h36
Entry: 7h38
